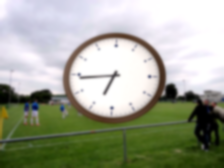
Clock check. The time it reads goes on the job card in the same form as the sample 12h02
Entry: 6h44
